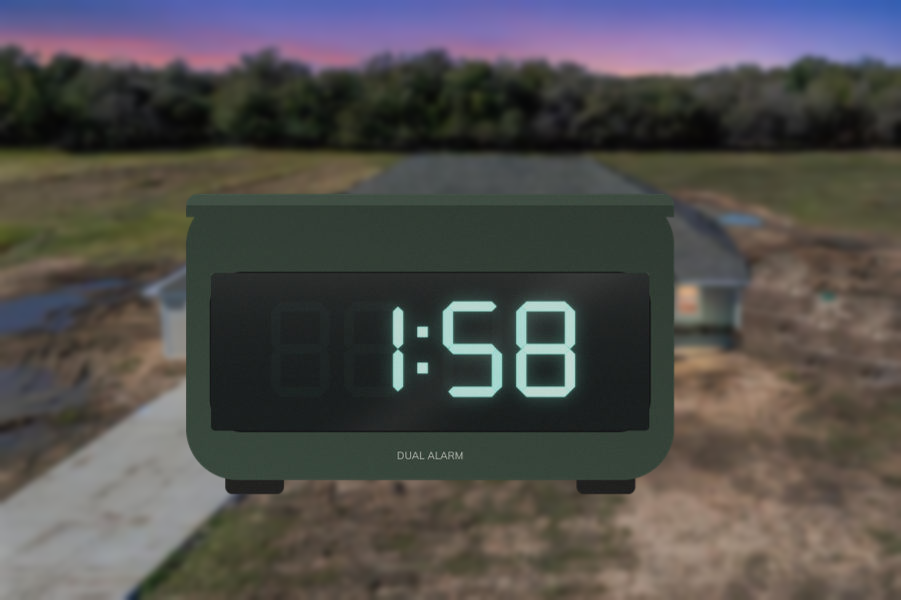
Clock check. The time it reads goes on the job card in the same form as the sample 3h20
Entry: 1h58
